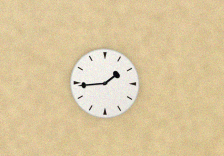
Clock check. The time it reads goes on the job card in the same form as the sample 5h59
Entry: 1h44
